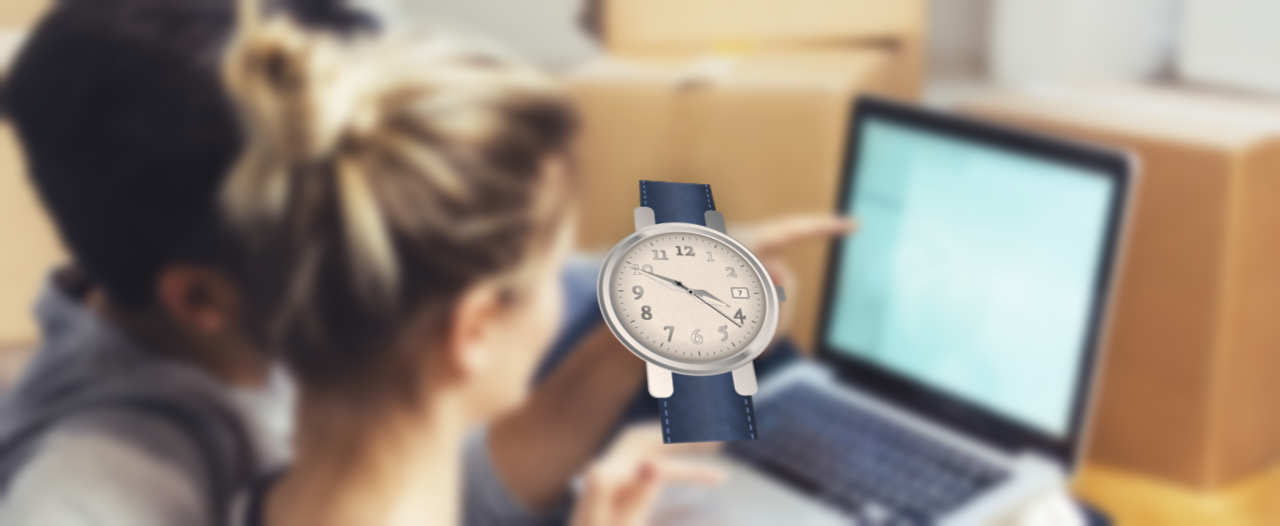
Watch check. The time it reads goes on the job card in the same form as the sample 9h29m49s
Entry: 3h49m22s
